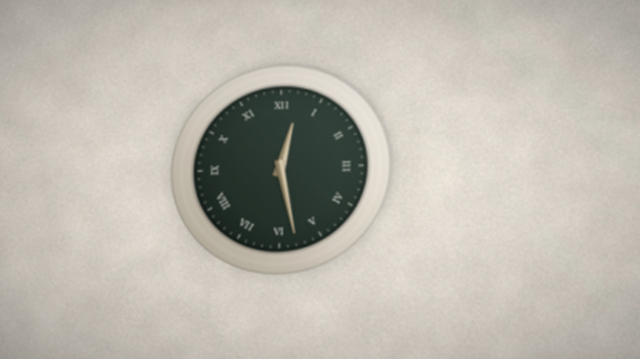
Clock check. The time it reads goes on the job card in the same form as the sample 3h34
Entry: 12h28
